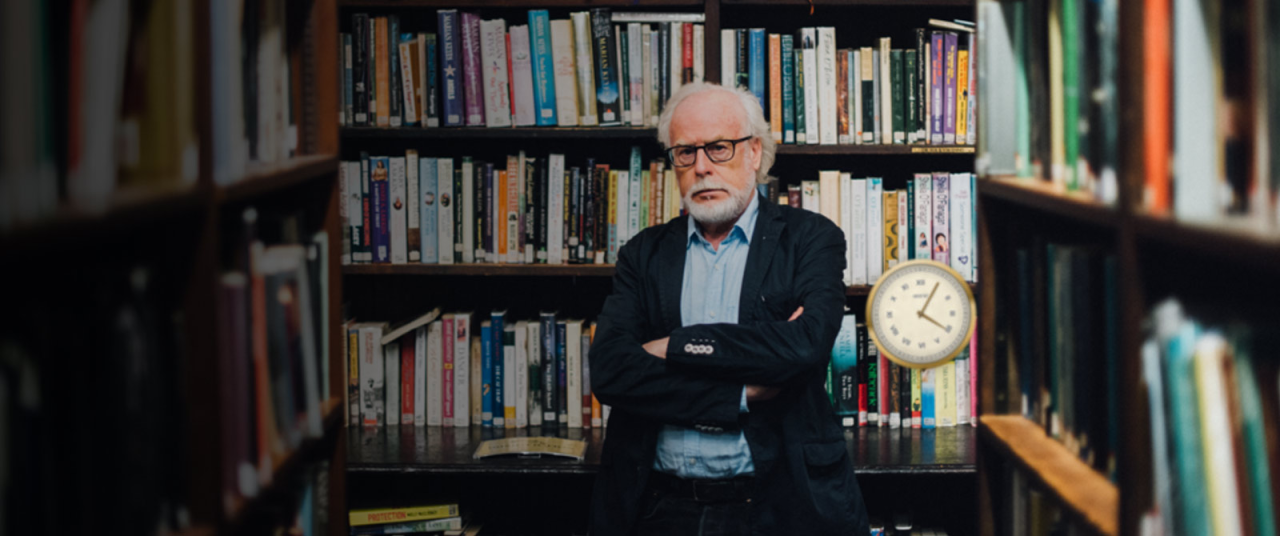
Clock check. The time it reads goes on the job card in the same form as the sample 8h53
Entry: 4h05
